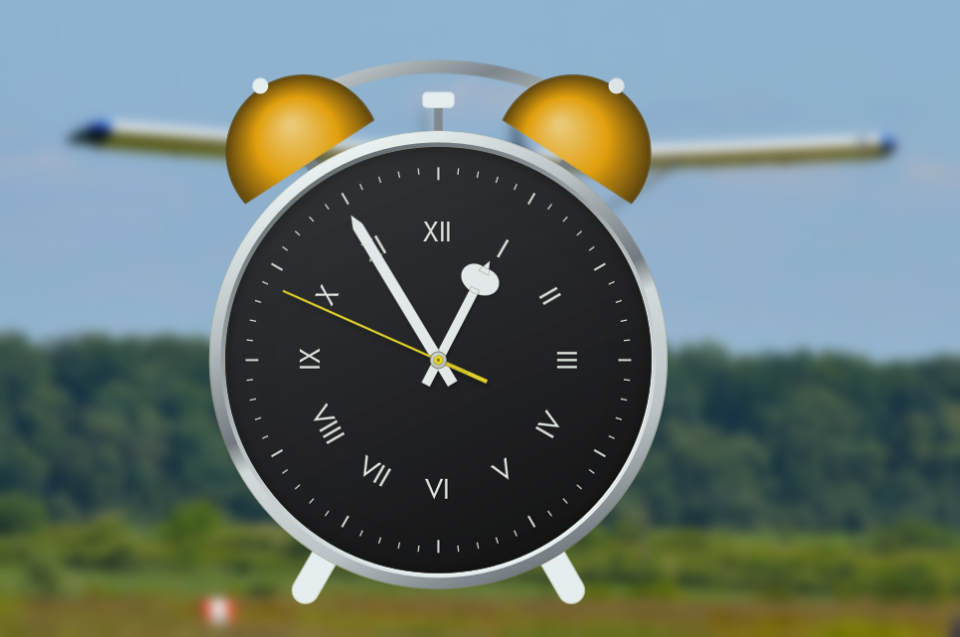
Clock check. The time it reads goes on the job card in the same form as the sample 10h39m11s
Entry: 12h54m49s
